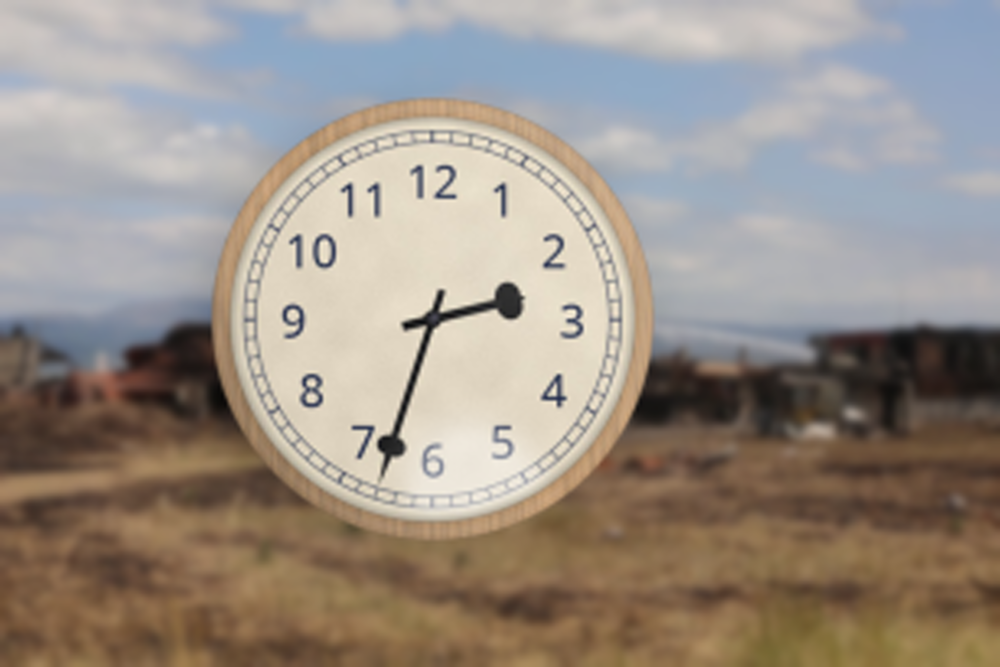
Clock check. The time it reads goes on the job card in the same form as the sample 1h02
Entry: 2h33
